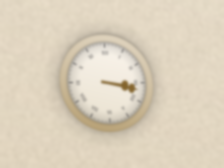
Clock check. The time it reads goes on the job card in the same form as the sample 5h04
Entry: 3h17
